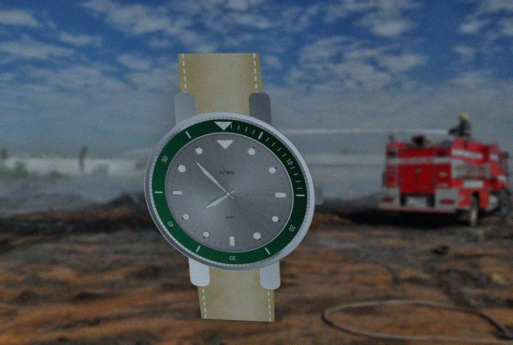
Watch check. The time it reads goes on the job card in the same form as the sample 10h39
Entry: 7h53
